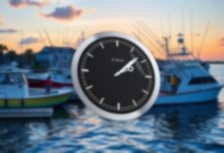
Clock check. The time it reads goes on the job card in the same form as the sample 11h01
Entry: 2h08
